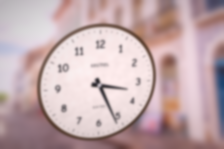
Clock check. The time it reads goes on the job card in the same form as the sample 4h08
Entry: 3h26
